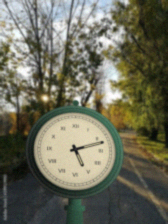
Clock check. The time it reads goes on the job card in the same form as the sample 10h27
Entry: 5h12
